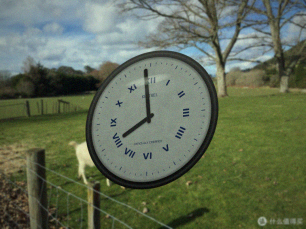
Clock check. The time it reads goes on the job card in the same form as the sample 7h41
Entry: 7h59
